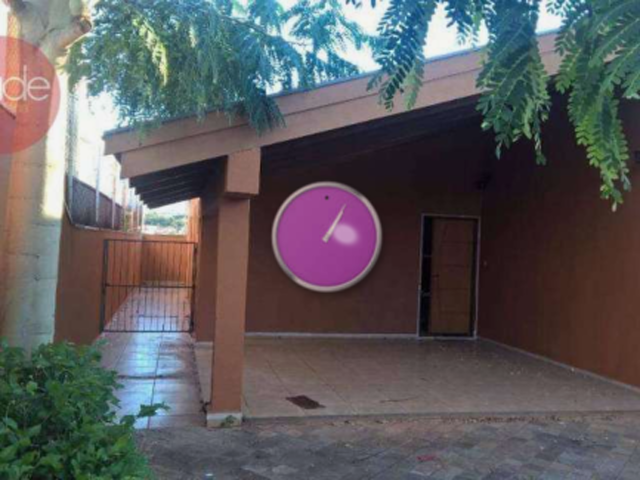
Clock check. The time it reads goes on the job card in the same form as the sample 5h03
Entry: 1h05
